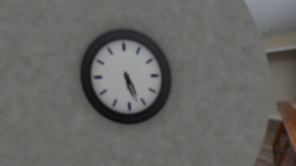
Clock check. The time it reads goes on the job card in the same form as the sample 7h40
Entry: 5h27
